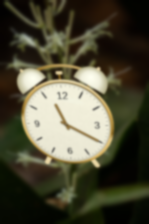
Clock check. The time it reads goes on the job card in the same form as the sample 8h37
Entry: 11h20
